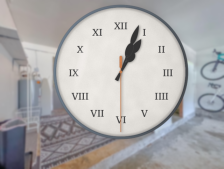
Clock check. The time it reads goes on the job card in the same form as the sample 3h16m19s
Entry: 1h03m30s
